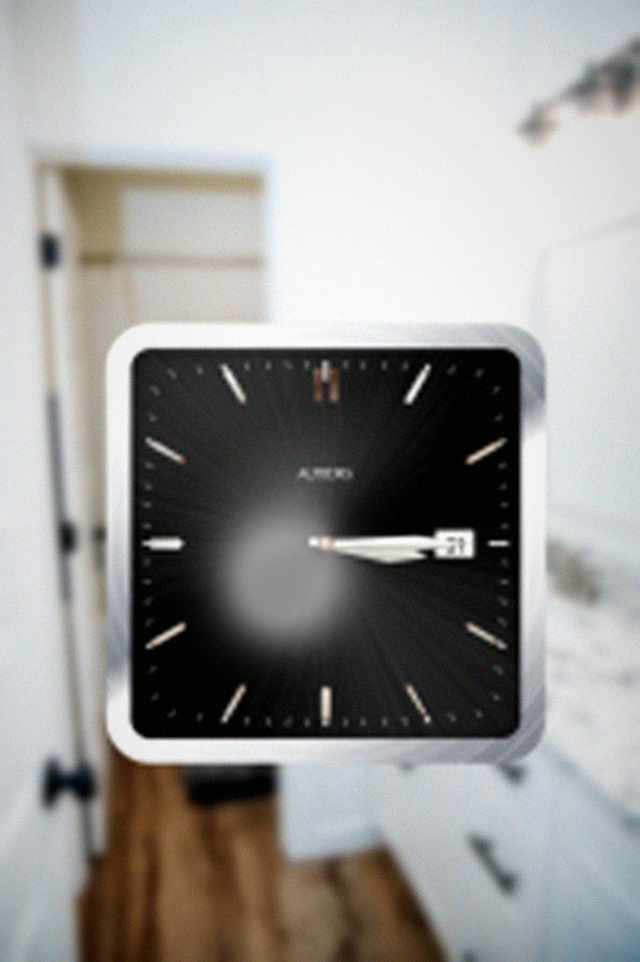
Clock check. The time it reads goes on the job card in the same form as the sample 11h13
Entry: 3h15
